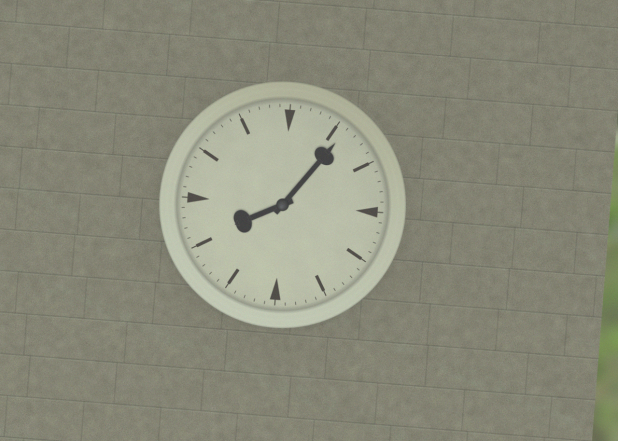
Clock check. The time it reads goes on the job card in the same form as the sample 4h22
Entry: 8h06
